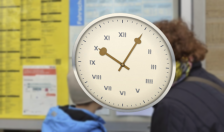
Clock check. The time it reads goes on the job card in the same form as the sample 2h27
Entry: 10h05
